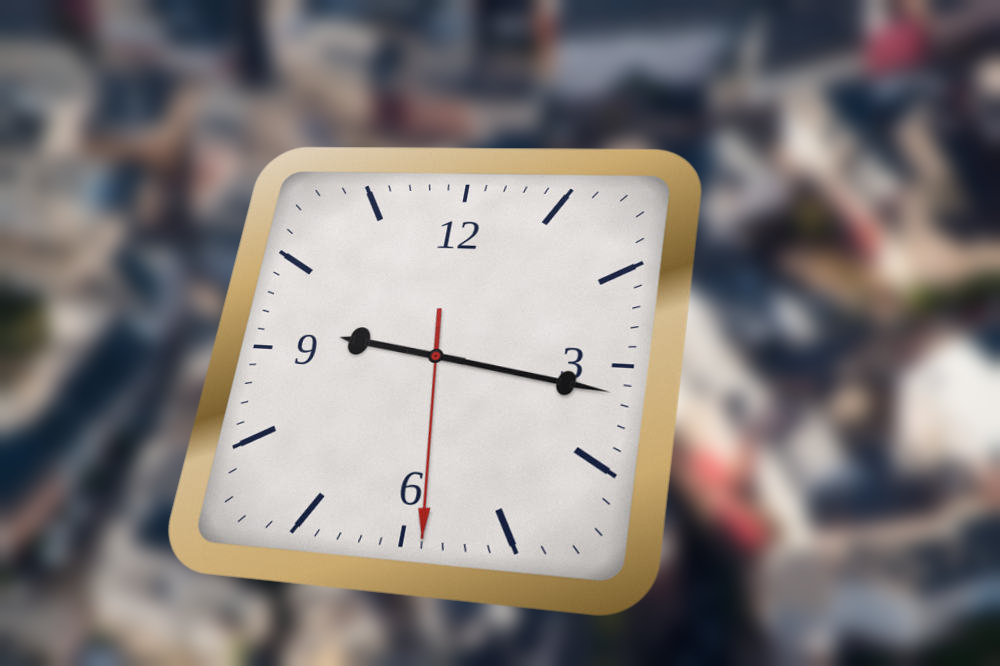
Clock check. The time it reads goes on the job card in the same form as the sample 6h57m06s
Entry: 9h16m29s
